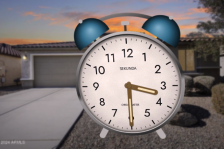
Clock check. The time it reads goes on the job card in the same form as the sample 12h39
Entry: 3h30
